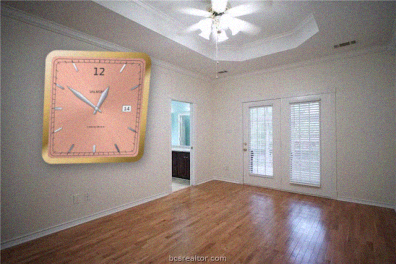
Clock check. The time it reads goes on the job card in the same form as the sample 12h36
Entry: 12h51
